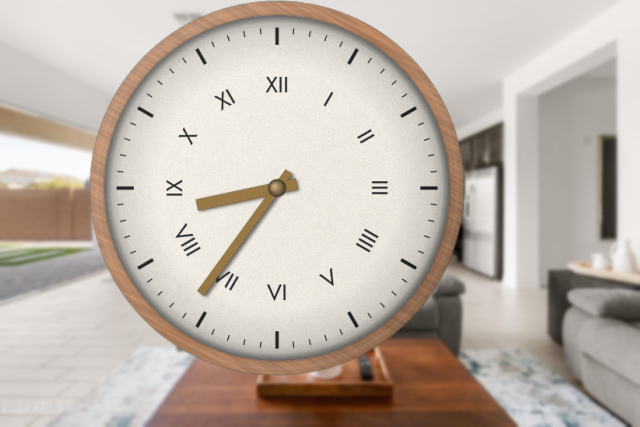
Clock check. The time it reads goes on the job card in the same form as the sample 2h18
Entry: 8h36
